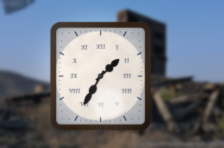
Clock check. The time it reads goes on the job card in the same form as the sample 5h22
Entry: 1h35
